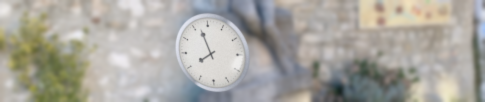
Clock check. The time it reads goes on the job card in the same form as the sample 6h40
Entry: 7h57
